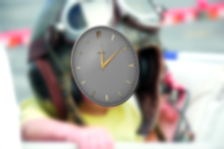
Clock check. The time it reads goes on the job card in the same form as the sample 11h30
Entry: 12h09
